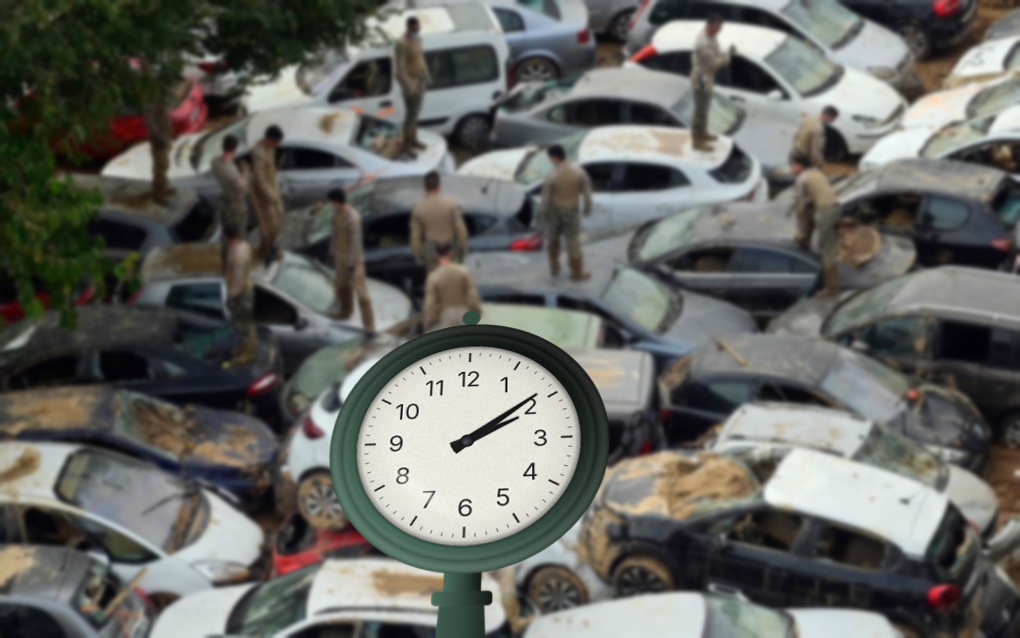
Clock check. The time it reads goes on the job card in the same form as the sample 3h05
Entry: 2h09
